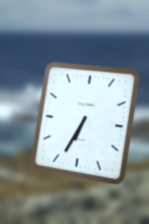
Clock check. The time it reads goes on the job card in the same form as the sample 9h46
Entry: 6h34
